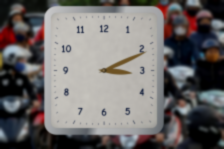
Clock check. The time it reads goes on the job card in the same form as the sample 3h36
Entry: 3h11
